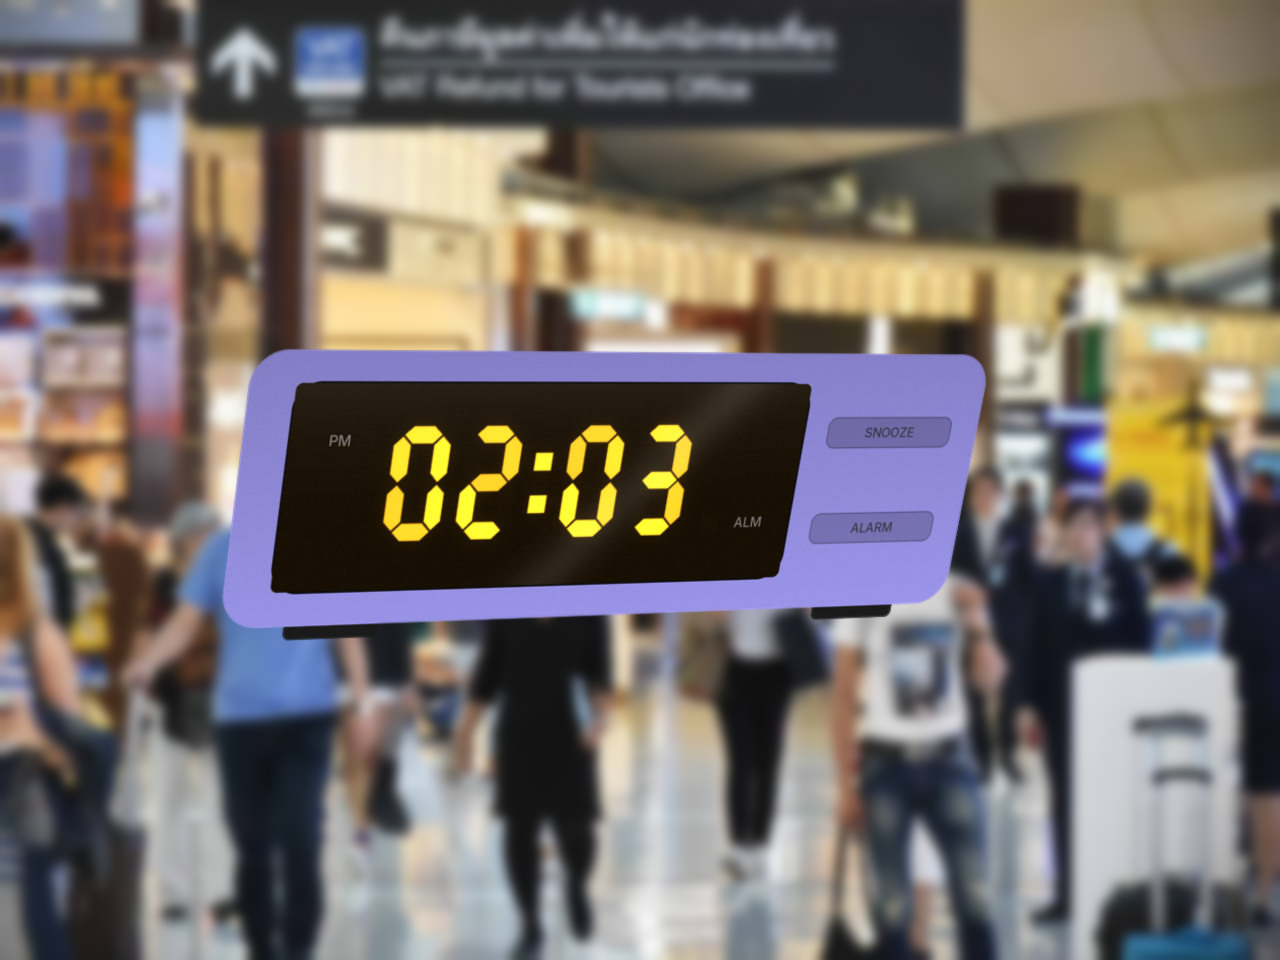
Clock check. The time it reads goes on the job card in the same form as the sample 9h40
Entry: 2h03
